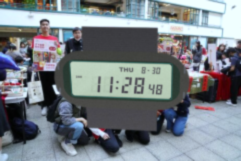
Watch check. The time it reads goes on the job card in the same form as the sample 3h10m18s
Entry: 11h28m48s
